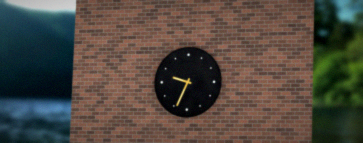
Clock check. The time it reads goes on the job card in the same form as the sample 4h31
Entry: 9h34
